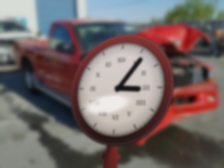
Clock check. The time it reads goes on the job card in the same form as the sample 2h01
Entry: 3h06
